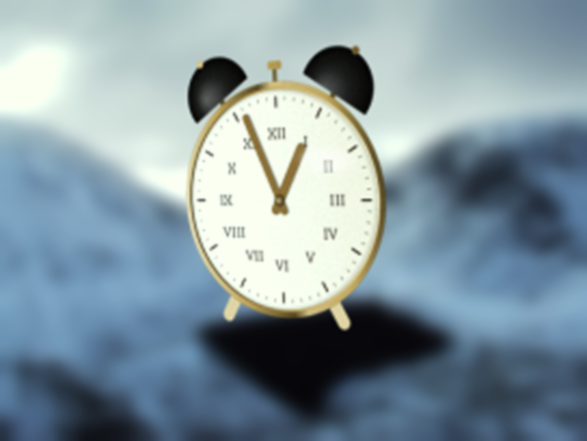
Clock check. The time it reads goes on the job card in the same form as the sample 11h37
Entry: 12h56
